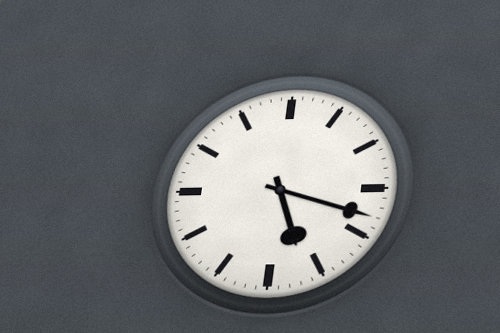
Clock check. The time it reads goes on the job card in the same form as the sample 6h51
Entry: 5h18
